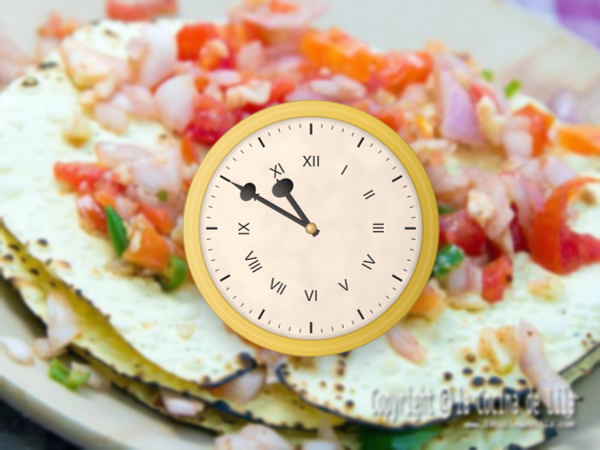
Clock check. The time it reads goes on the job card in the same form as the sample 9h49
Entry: 10h50
